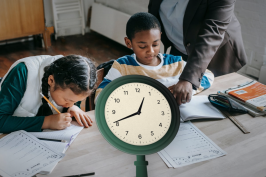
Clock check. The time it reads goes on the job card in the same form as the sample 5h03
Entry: 12h41
